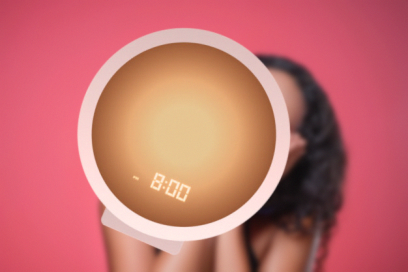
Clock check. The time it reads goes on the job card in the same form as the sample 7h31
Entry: 8h00
